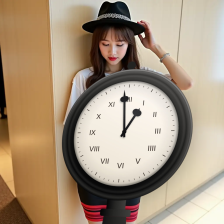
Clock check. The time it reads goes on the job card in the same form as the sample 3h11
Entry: 12h59
